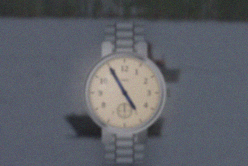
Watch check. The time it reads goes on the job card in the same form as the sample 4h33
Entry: 4h55
